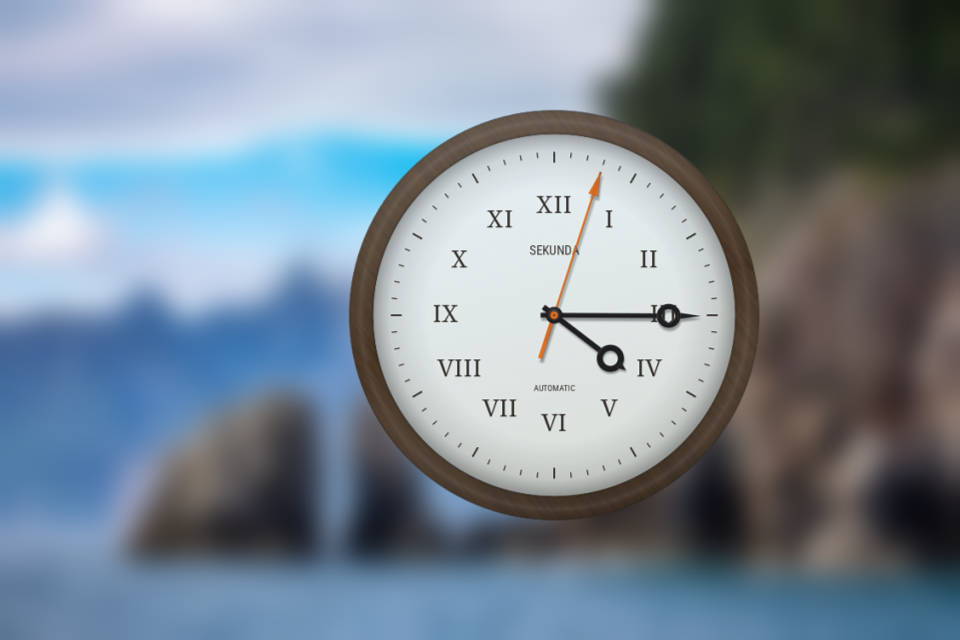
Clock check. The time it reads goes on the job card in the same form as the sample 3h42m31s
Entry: 4h15m03s
